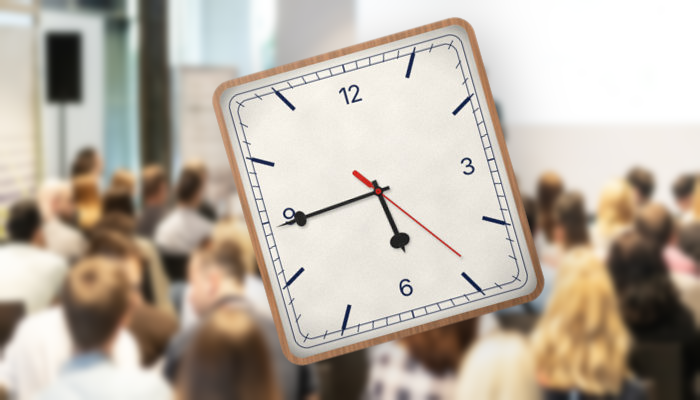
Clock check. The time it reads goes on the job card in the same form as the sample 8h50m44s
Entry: 5h44m24s
